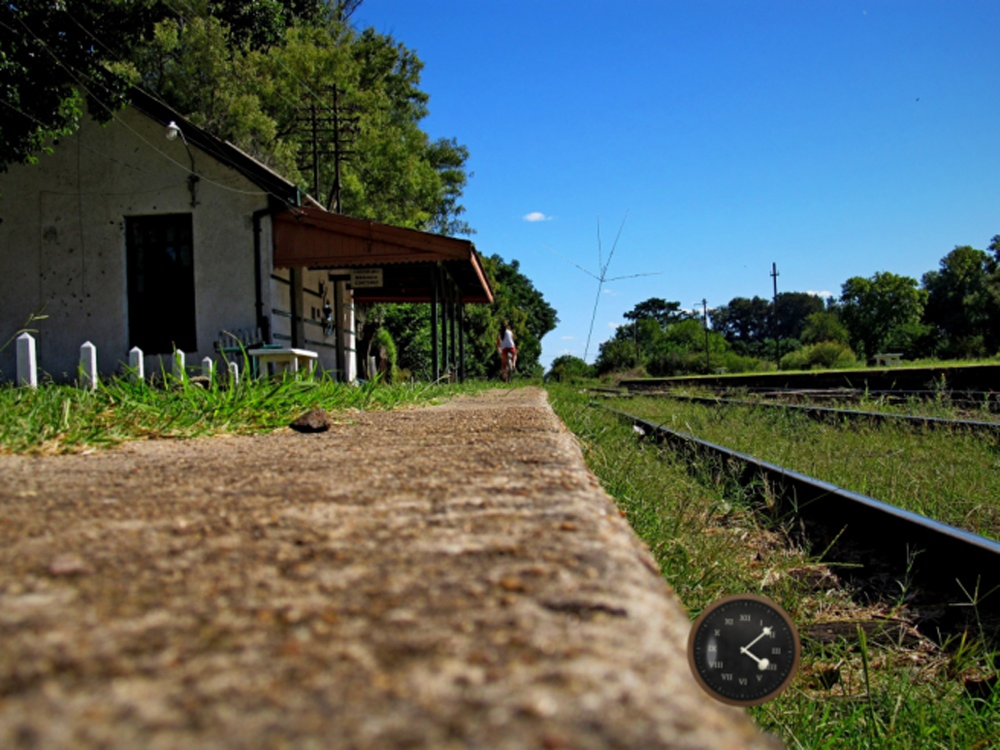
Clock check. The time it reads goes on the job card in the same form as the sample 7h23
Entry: 4h08
